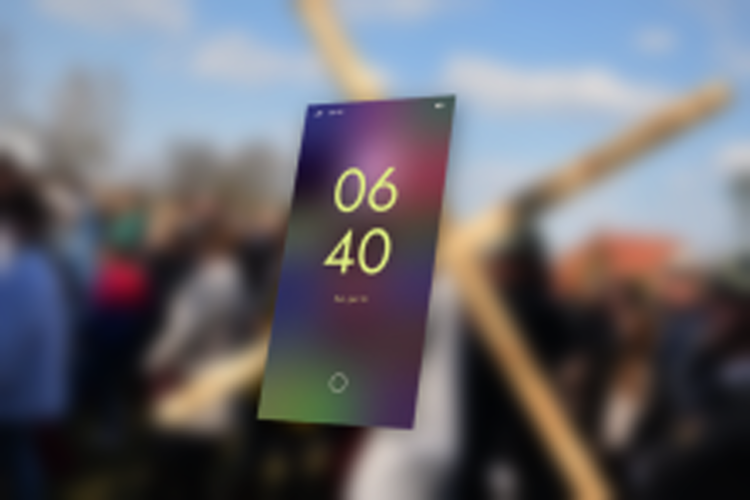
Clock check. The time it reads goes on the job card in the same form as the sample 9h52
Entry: 6h40
